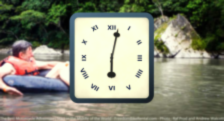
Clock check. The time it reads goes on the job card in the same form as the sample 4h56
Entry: 6h02
